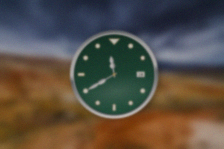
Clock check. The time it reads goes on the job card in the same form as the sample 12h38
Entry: 11h40
